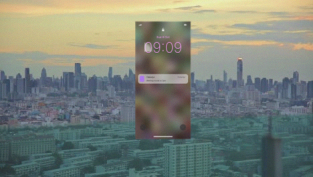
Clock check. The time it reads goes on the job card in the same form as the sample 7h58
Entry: 9h09
